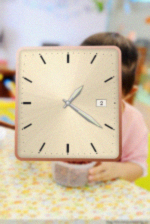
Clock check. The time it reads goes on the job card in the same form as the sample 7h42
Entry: 1h21
